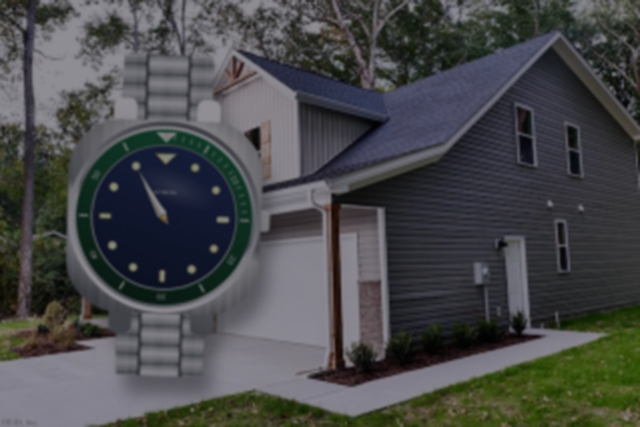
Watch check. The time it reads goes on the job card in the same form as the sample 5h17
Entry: 10h55
